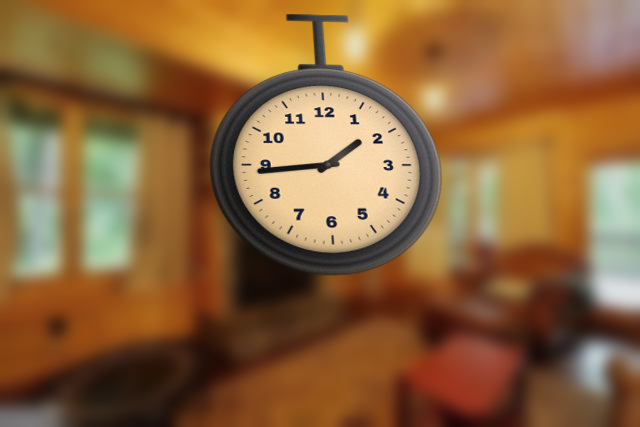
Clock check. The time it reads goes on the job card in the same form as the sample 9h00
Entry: 1h44
